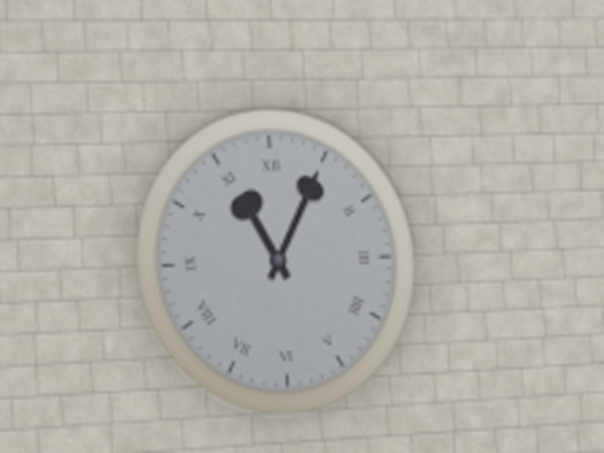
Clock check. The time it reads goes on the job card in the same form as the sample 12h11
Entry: 11h05
